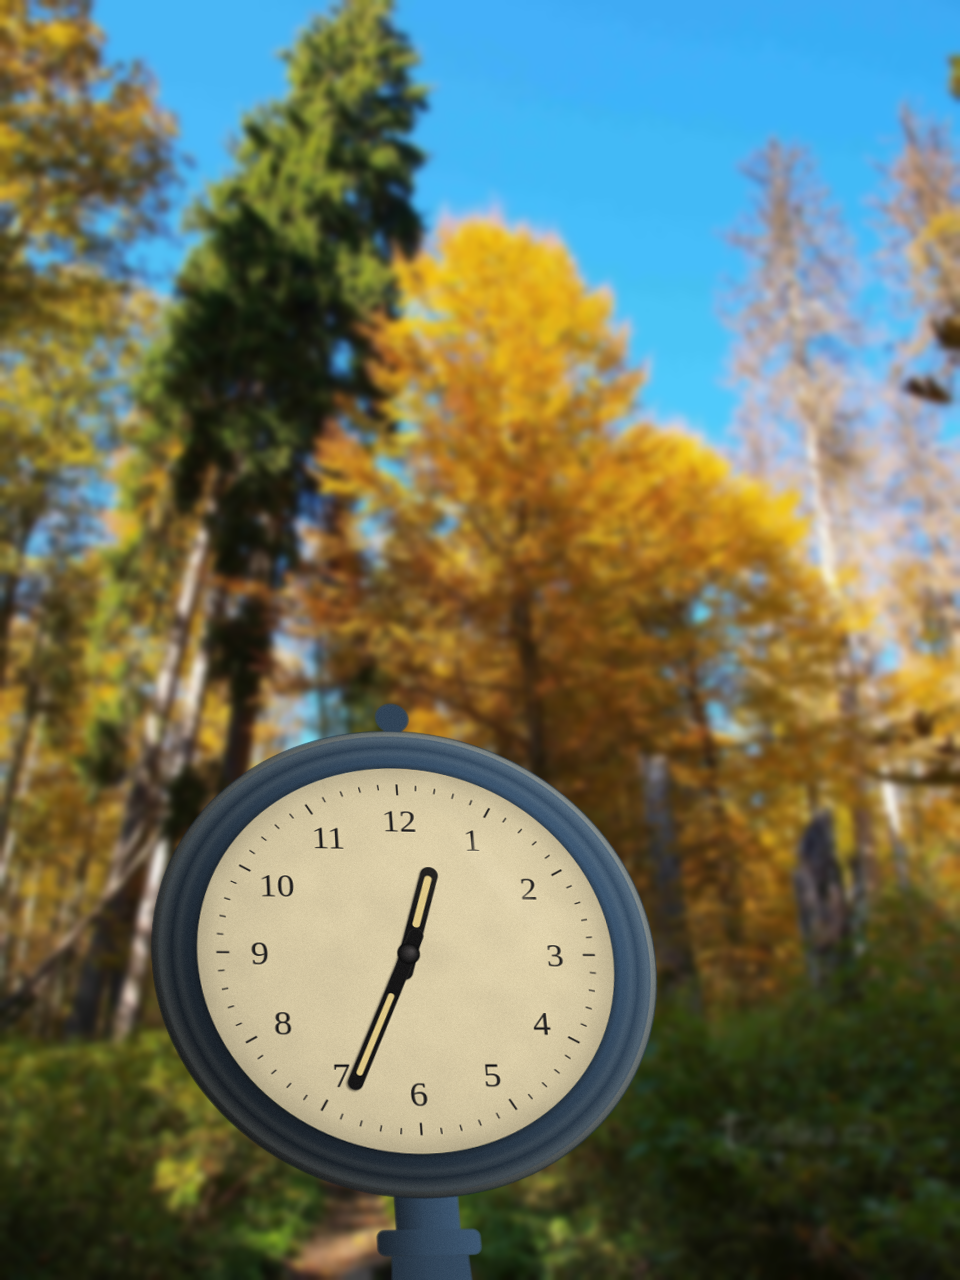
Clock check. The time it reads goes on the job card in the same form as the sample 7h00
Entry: 12h34
